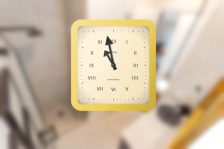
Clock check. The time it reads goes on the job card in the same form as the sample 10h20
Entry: 10h58
